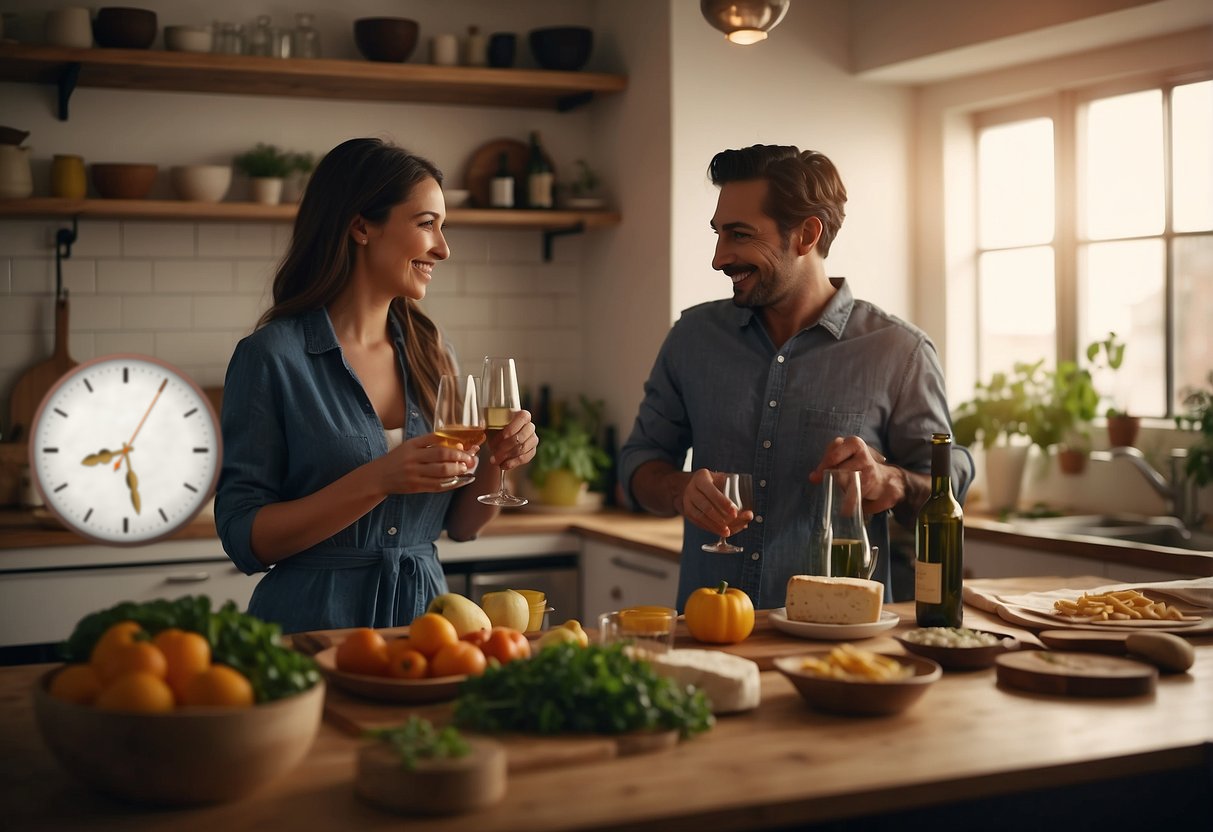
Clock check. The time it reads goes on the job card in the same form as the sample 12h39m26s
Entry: 8h28m05s
